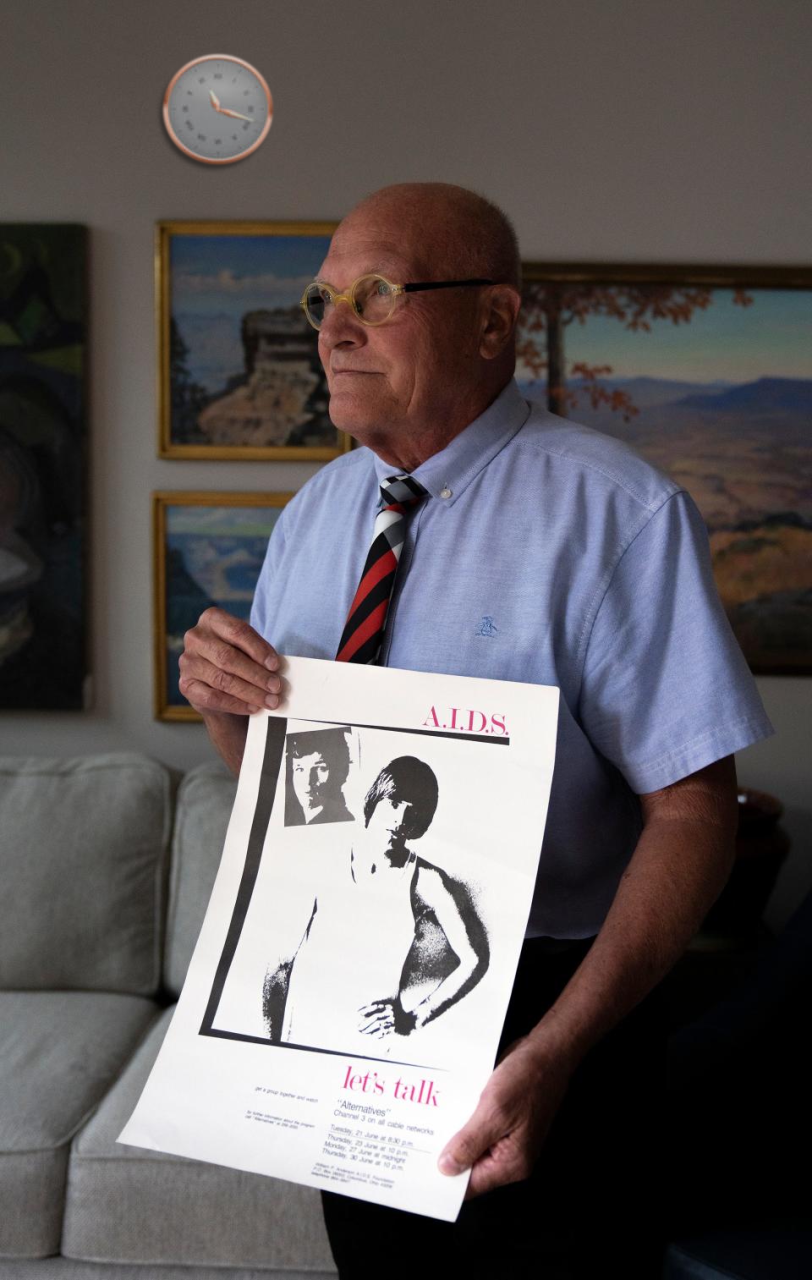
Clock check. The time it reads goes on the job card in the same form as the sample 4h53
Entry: 11h18
